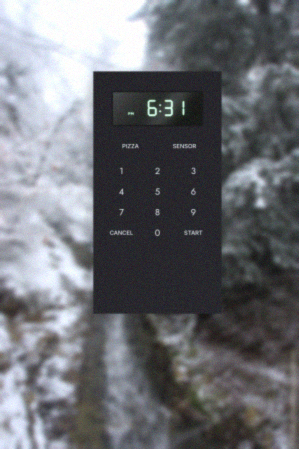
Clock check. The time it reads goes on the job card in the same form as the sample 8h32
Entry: 6h31
